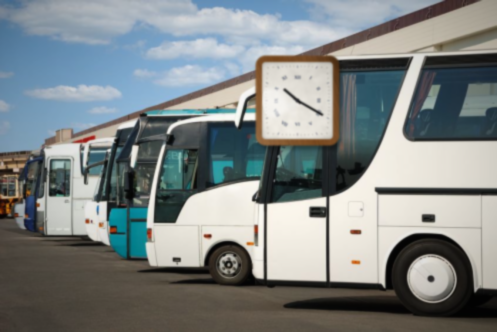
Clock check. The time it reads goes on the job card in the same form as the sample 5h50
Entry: 10h20
